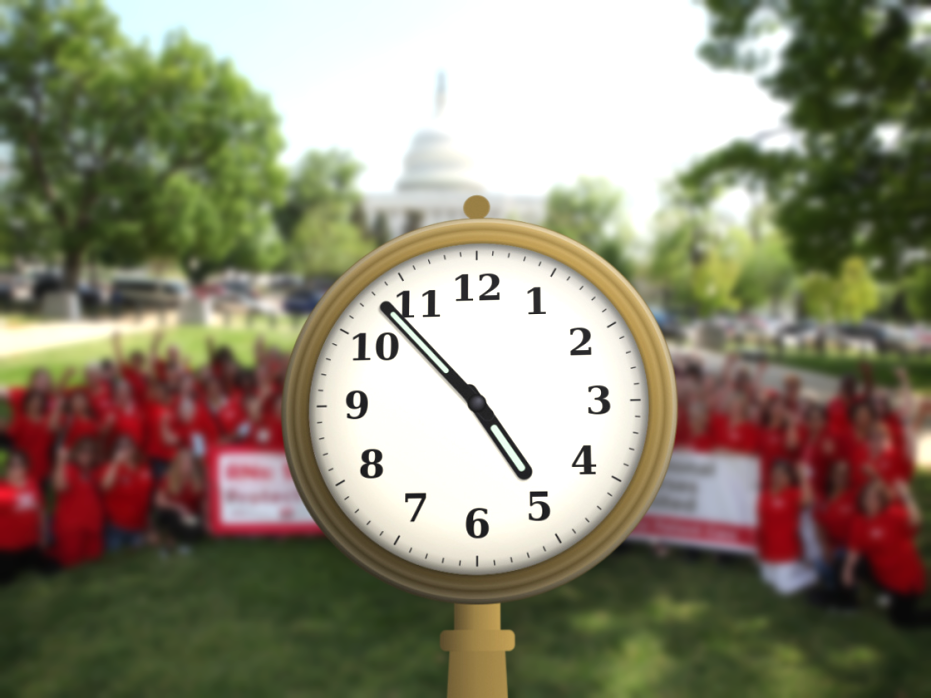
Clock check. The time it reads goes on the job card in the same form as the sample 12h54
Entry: 4h53
